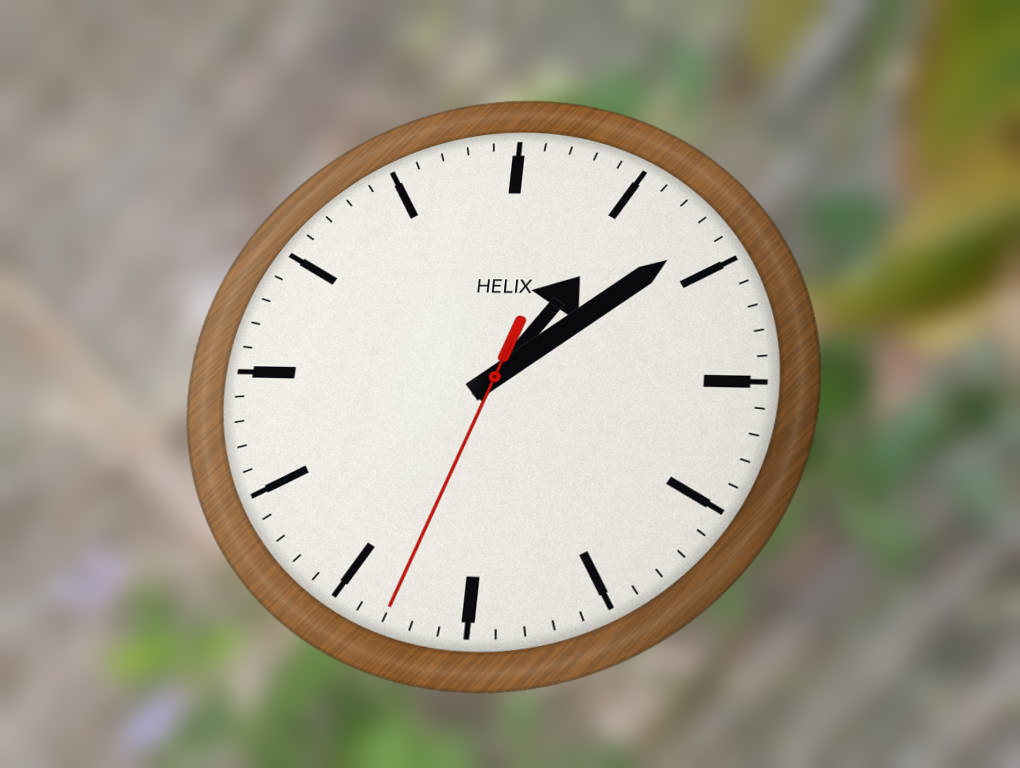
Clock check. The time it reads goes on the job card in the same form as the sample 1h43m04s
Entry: 1h08m33s
